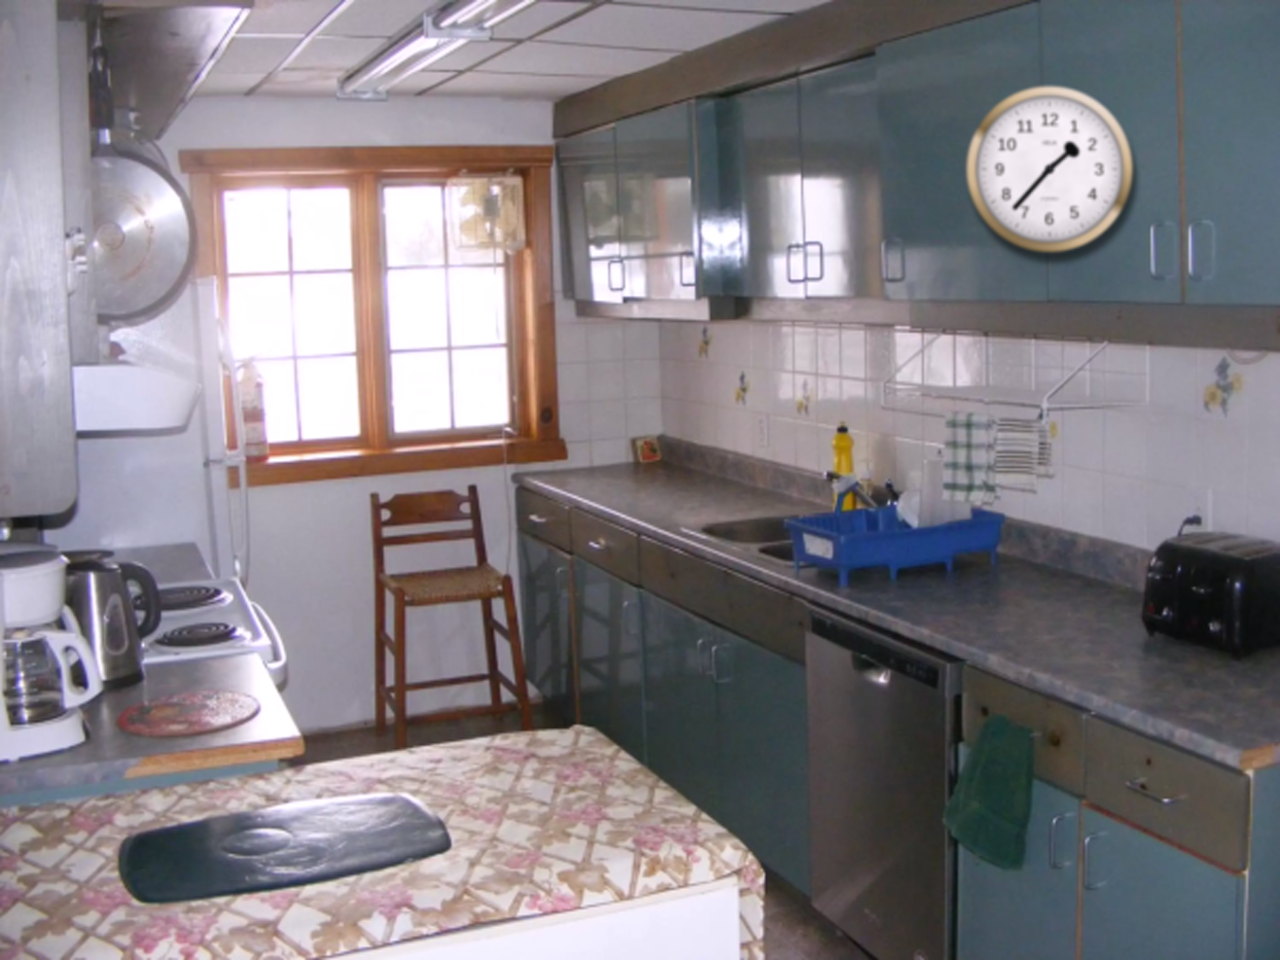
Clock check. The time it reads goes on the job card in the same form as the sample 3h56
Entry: 1h37
